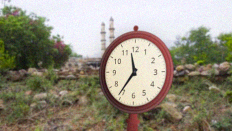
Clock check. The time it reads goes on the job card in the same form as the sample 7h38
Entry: 11h36
